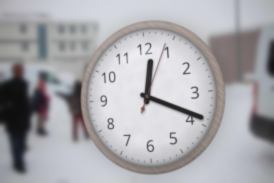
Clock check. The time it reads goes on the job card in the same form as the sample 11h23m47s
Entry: 12h19m04s
